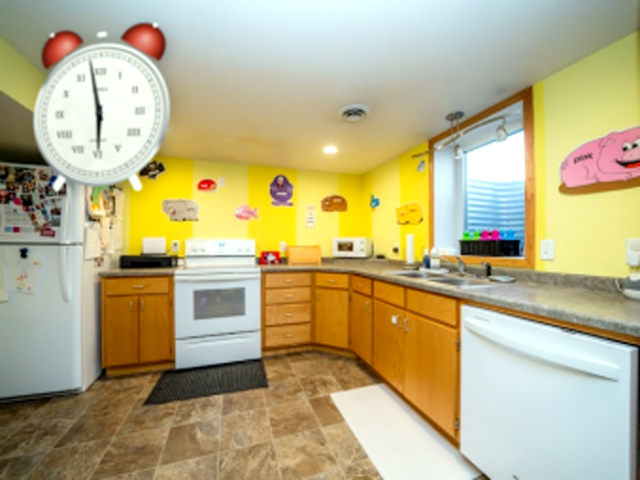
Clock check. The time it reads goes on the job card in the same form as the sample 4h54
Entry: 5h58
